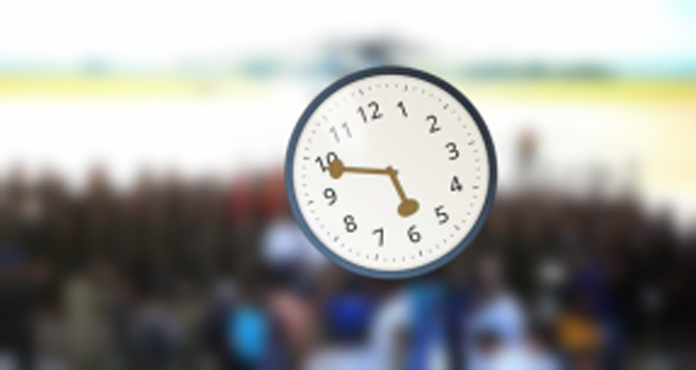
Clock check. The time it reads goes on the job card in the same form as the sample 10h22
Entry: 5h49
